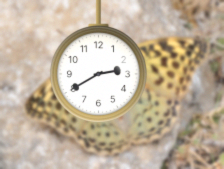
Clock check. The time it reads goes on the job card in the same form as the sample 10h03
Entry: 2h40
